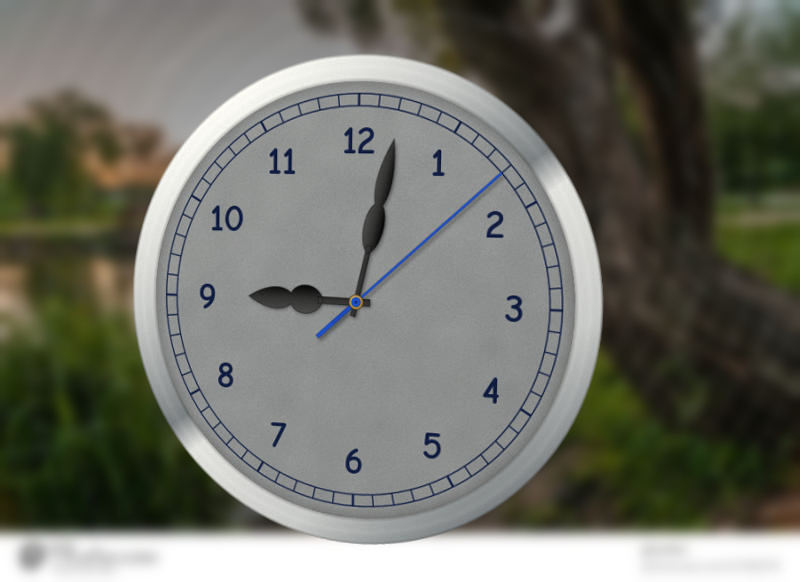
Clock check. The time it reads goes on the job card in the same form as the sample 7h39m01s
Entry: 9h02m08s
